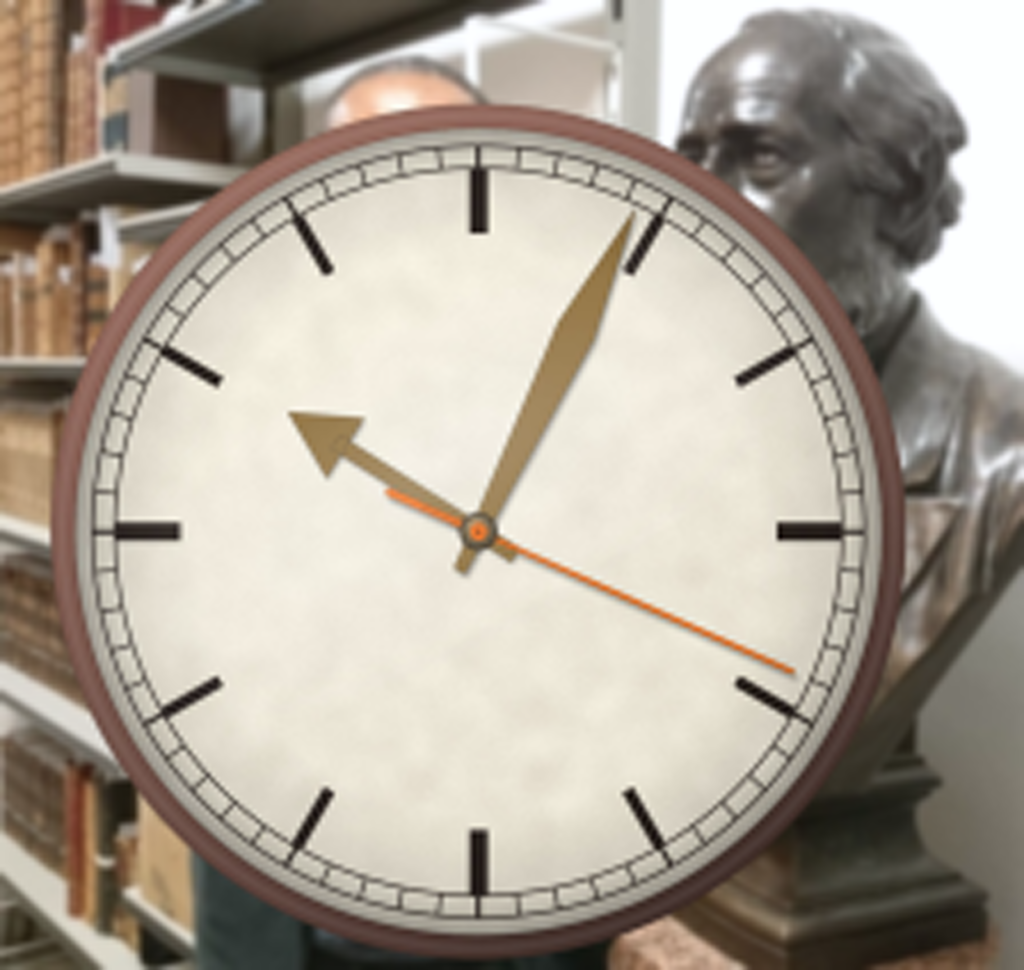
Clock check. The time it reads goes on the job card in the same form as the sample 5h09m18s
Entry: 10h04m19s
